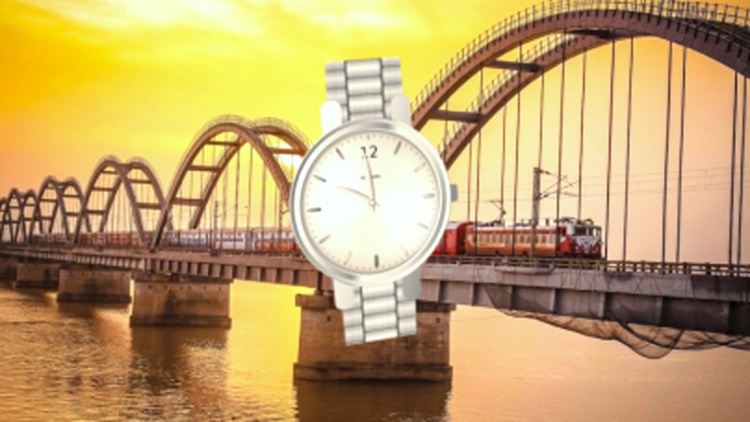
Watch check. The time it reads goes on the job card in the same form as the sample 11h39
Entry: 9h59
